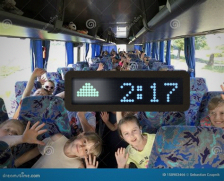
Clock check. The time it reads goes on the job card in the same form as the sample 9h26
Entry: 2h17
